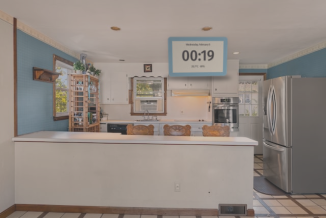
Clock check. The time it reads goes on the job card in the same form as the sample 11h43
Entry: 0h19
